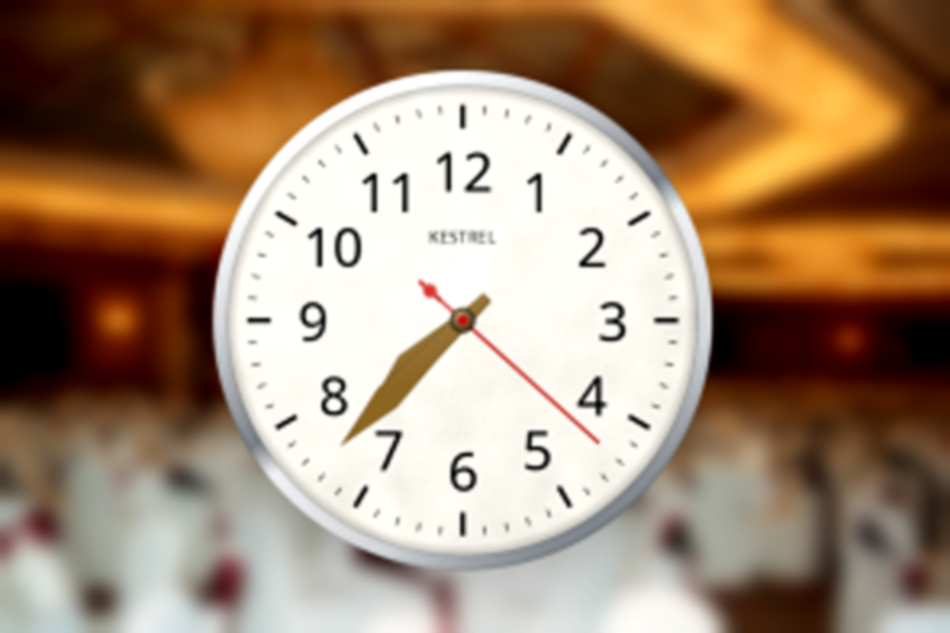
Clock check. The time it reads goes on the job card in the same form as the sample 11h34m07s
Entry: 7h37m22s
